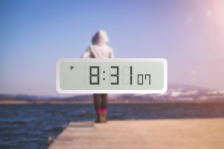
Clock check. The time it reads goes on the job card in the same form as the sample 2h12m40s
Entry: 8h31m07s
